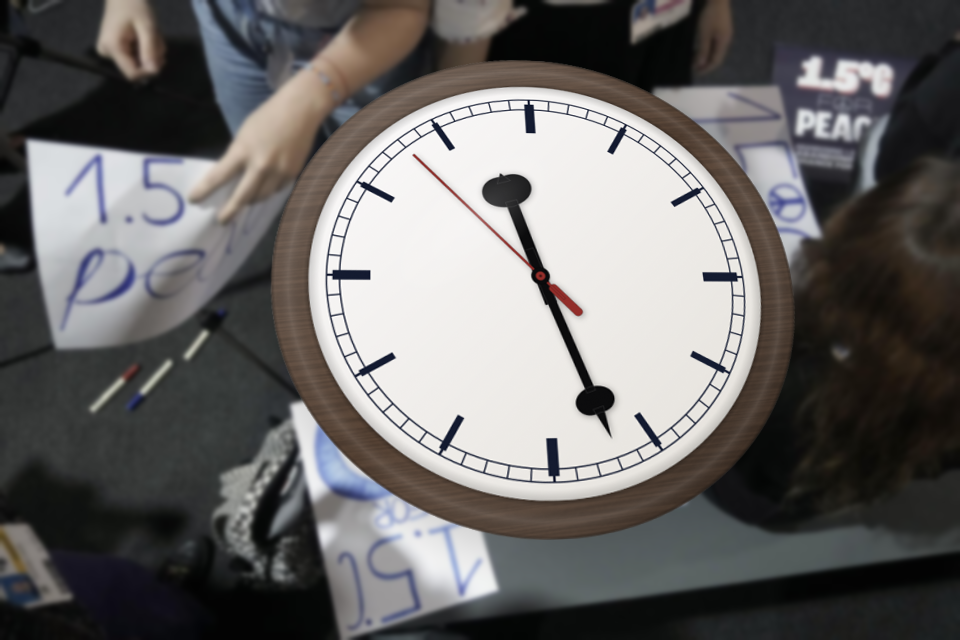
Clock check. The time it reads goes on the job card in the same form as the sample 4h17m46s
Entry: 11h26m53s
